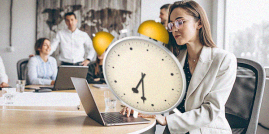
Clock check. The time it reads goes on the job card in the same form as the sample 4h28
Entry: 7h33
